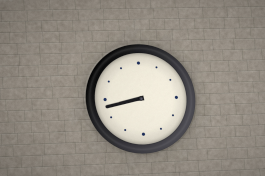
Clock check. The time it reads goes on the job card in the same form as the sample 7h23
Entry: 8h43
